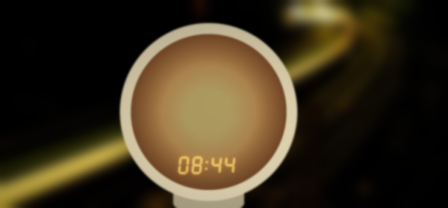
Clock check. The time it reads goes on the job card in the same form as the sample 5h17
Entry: 8h44
